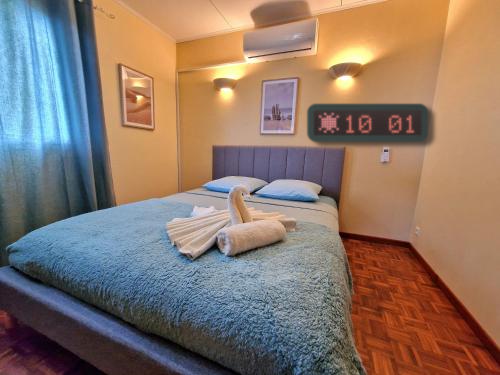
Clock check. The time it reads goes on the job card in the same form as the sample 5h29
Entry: 10h01
